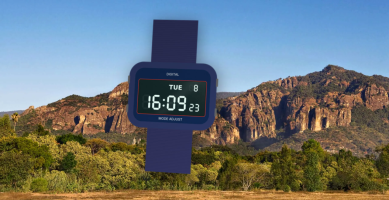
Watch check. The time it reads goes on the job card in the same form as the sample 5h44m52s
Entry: 16h09m23s
